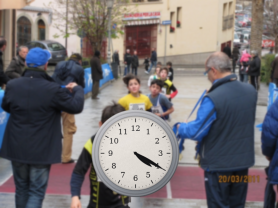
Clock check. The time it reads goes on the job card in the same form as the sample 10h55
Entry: 4h20
